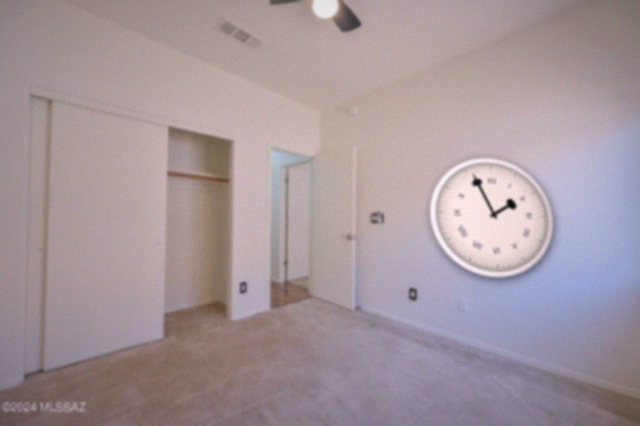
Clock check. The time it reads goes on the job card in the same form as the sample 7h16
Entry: 1h56
